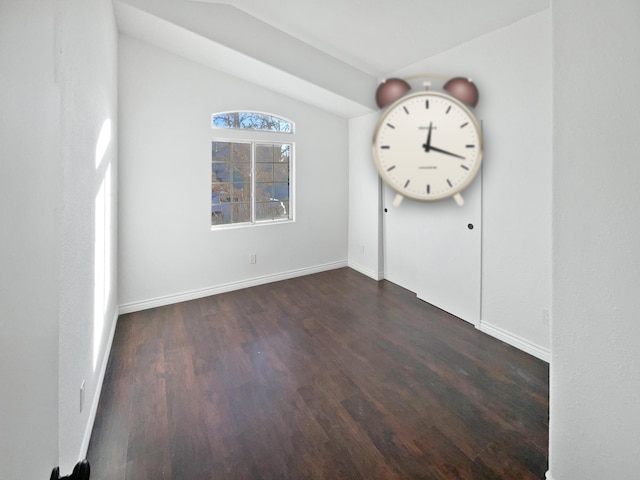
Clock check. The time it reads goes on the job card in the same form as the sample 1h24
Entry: 12h18
